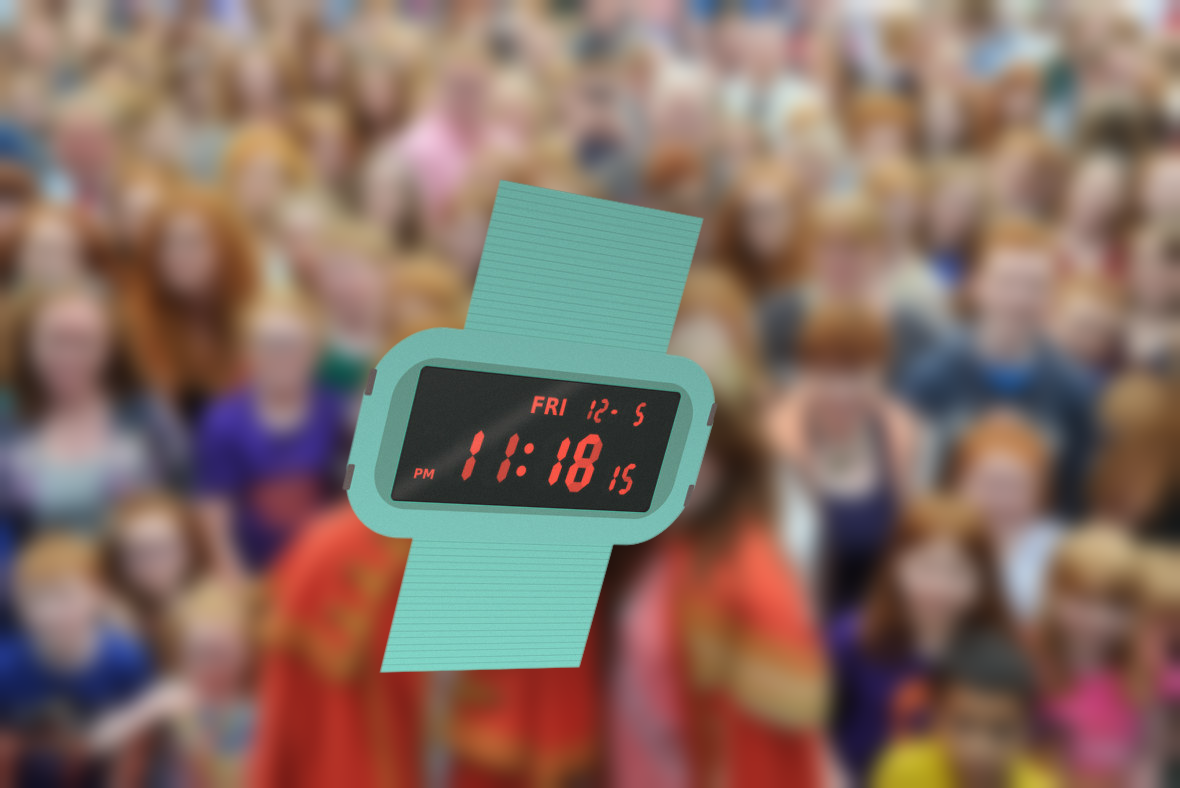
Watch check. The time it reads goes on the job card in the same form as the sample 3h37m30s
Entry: 11h18m15s
